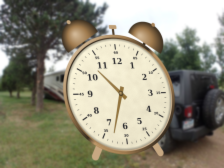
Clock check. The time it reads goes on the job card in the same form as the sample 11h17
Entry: 10h33
